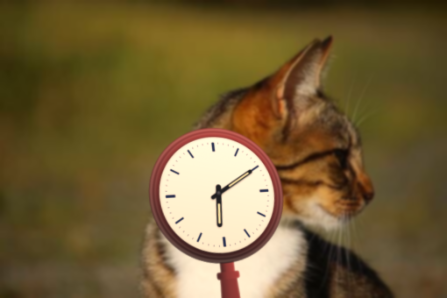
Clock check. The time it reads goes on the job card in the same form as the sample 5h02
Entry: 6h10
